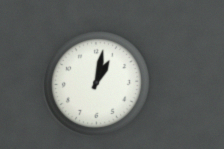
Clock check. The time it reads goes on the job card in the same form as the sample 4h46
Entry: 1h02
